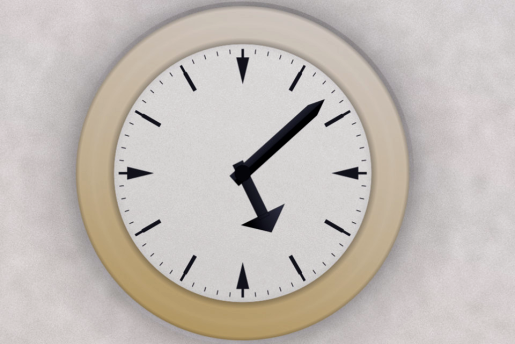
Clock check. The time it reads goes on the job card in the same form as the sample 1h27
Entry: 5h08
